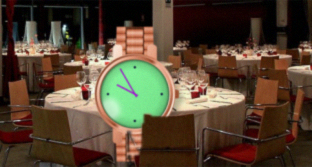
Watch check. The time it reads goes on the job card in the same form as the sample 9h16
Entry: 9h55
